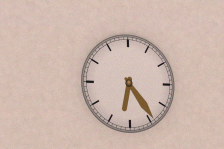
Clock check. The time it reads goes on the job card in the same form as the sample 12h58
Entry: 6h24
